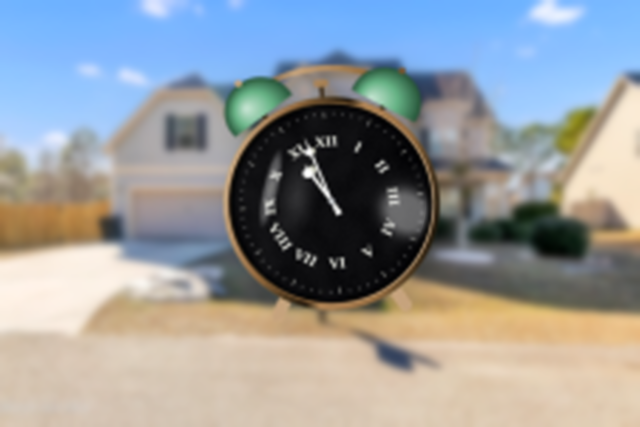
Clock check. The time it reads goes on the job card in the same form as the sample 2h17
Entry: 10h57
